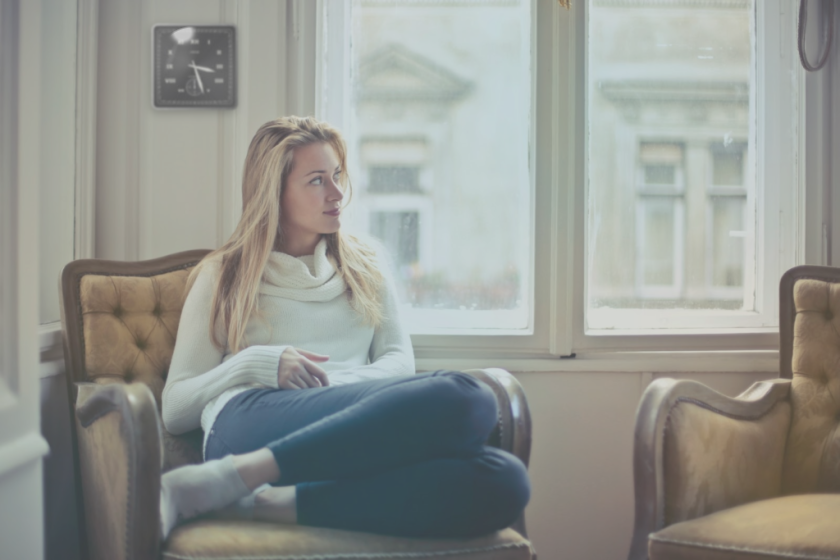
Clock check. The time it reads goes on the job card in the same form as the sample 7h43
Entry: 3h27
